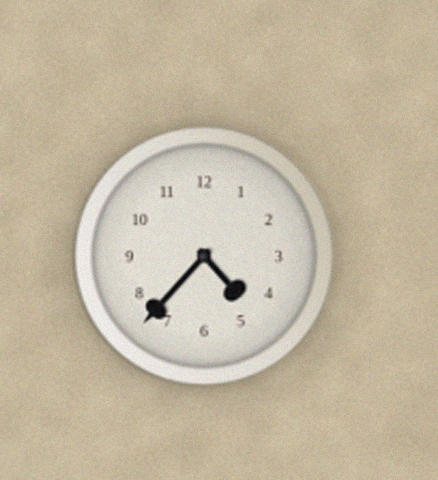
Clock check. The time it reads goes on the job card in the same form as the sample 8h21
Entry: 4h37
